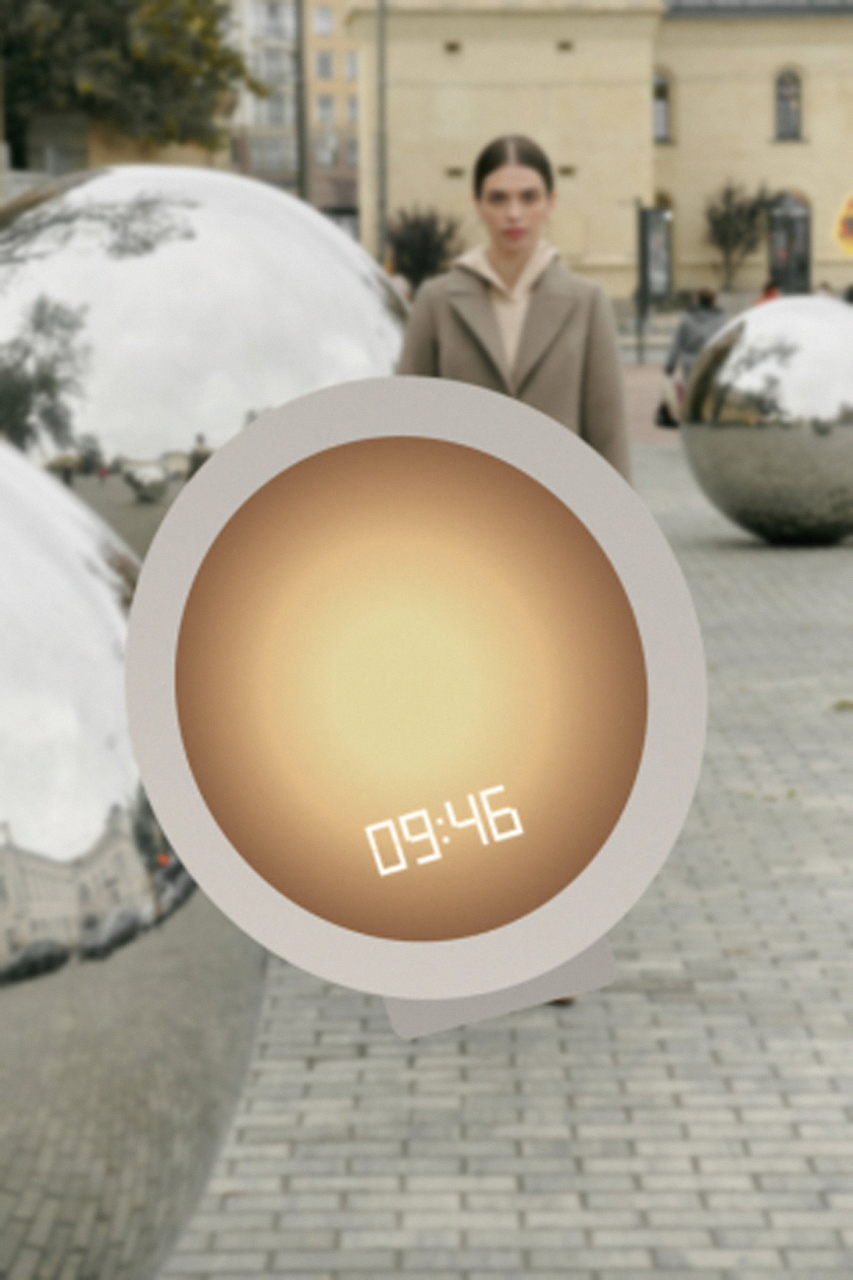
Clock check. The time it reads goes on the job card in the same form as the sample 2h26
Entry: 9h46
